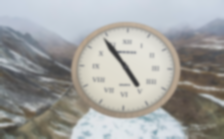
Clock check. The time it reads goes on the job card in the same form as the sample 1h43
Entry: 4h54
